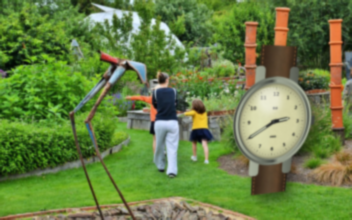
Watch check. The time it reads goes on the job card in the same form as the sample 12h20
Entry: 2h40
